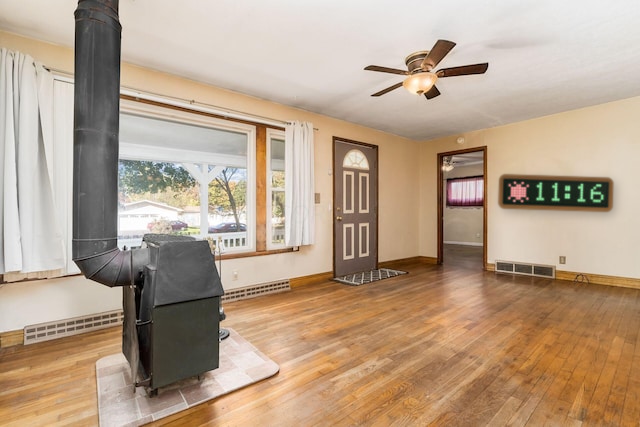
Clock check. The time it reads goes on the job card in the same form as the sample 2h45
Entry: 11h16
